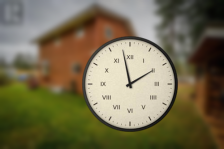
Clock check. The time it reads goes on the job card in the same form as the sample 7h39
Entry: 1h58
